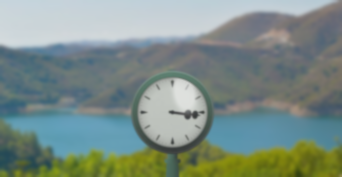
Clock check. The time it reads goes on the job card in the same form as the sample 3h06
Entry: 3h16
